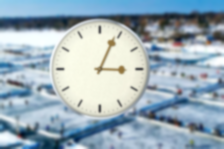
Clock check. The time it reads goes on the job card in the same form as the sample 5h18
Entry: 3h04
